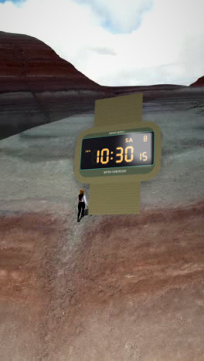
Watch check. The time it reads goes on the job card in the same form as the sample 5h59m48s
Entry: 10h30m15s
